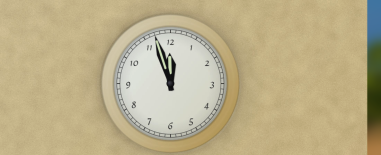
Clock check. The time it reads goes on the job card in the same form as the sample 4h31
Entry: 11h57
